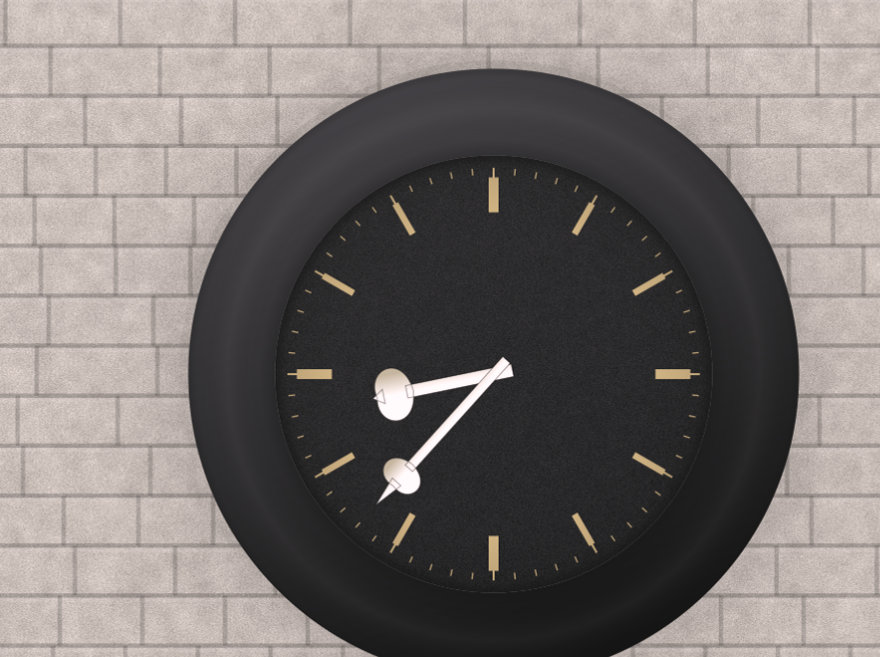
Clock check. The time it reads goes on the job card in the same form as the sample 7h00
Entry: 8h37
